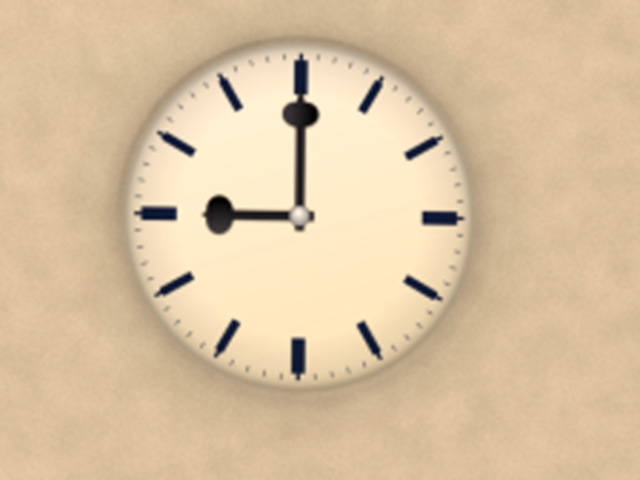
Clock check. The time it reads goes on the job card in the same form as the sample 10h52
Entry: 9h00
